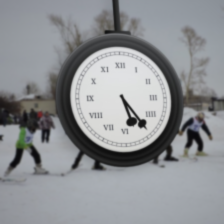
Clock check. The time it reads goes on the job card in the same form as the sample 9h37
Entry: 5h24
